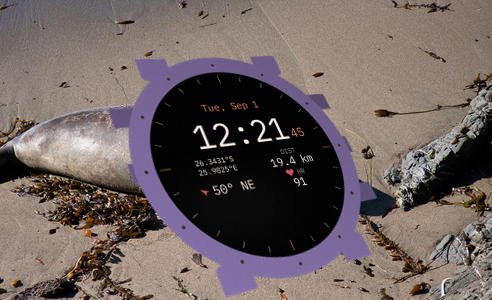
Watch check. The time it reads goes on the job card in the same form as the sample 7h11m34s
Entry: 12h21m45s
